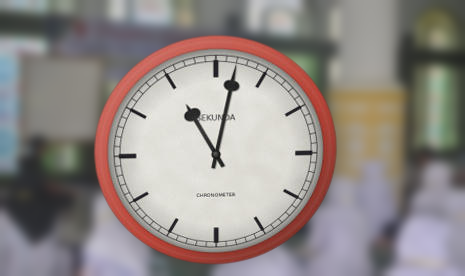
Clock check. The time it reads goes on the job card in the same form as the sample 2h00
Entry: 11h02
